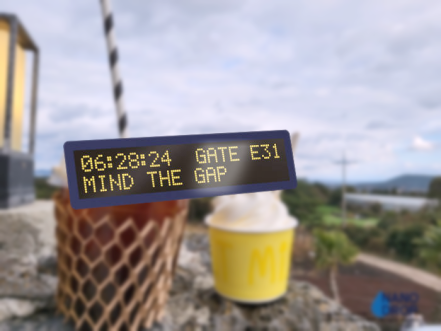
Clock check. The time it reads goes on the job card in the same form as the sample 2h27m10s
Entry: 6h28m24s
